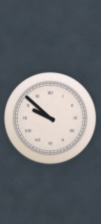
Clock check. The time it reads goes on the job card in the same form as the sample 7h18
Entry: 9h52
